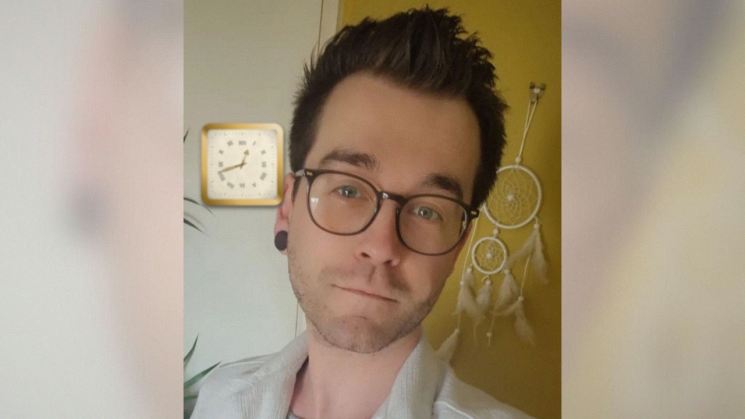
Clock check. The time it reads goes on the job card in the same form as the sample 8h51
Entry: 12h42
